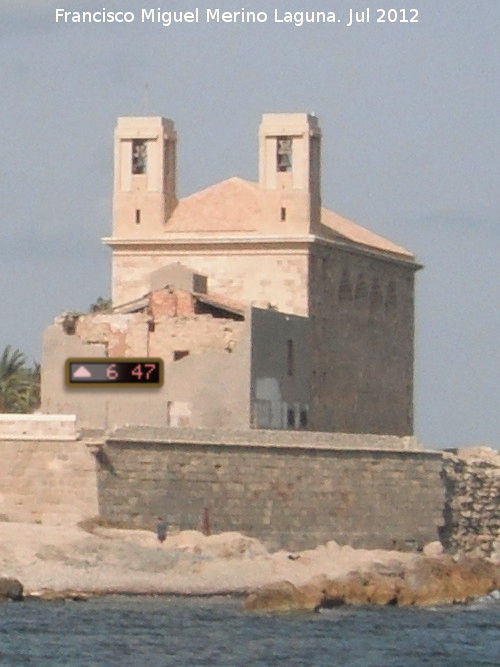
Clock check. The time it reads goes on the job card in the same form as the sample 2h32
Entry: 6h47
